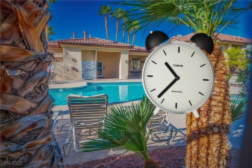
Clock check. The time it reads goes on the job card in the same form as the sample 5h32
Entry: 10h37
